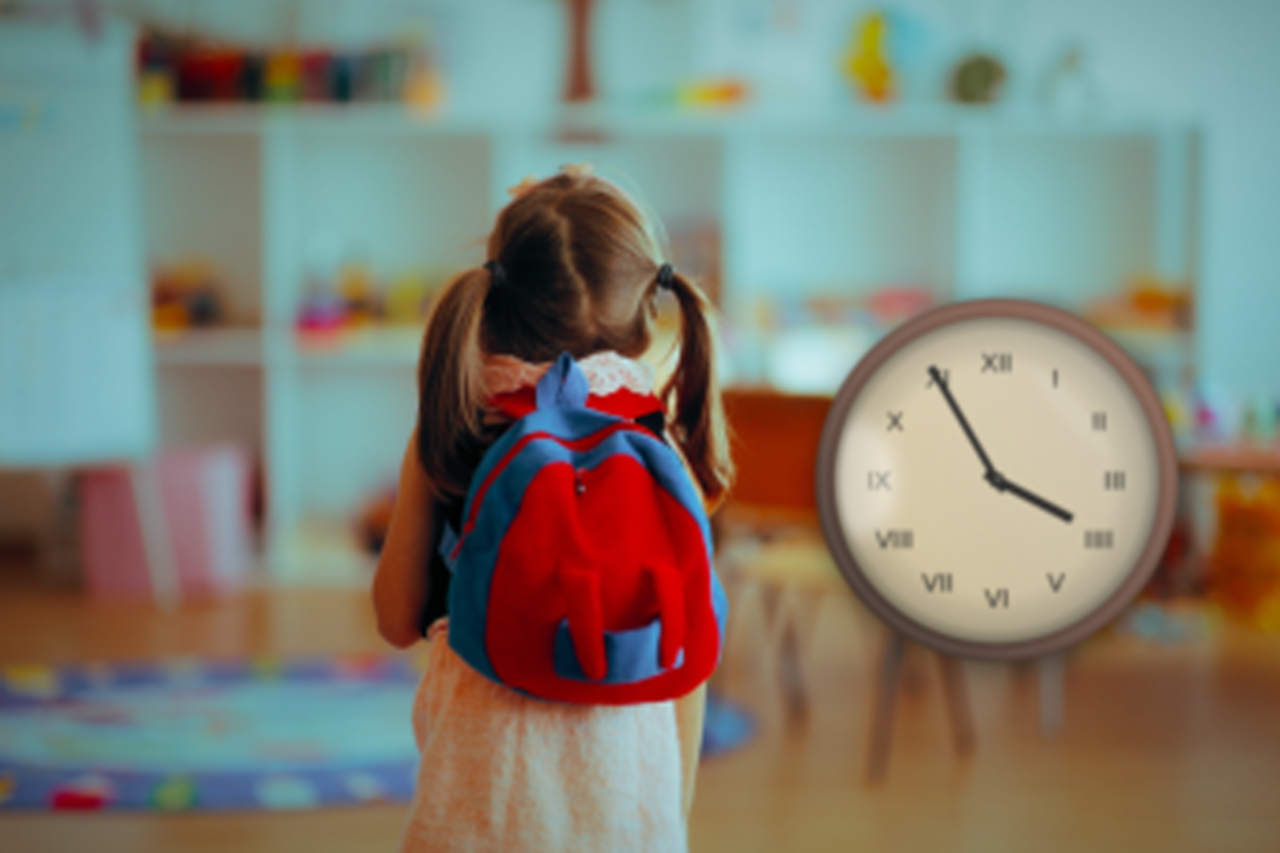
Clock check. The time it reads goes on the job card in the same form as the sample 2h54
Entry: 3h55
